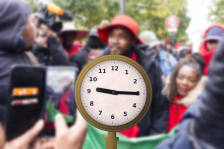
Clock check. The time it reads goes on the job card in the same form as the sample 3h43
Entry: 9h15
